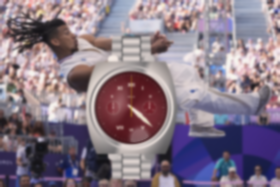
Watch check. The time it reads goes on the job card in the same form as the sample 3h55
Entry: 4h22
